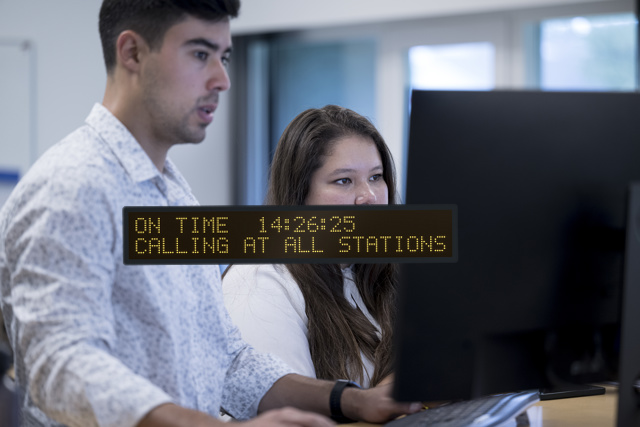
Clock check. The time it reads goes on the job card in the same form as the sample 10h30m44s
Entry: 14h26m25s
